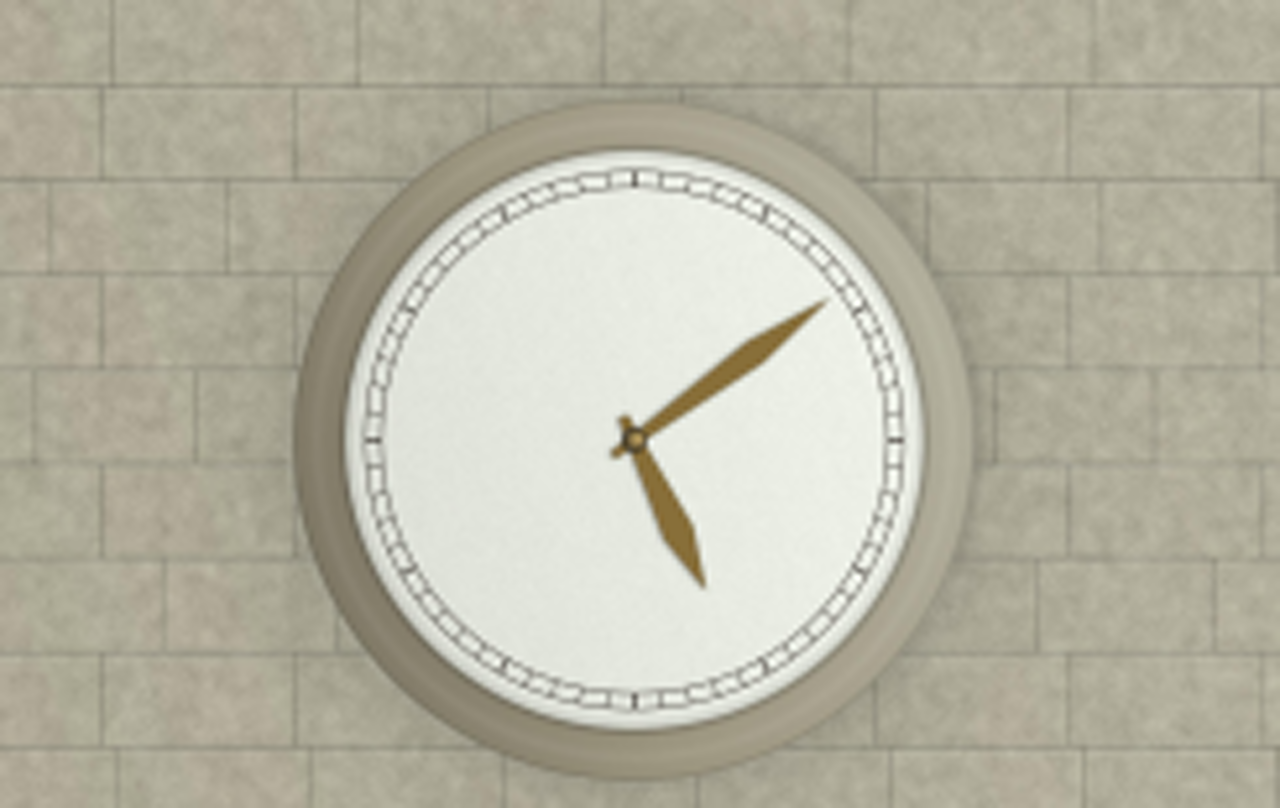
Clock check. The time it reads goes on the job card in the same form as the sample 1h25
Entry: 5h09
